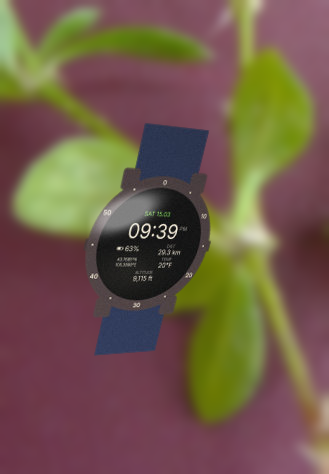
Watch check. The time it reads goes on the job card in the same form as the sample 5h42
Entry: 9h39
